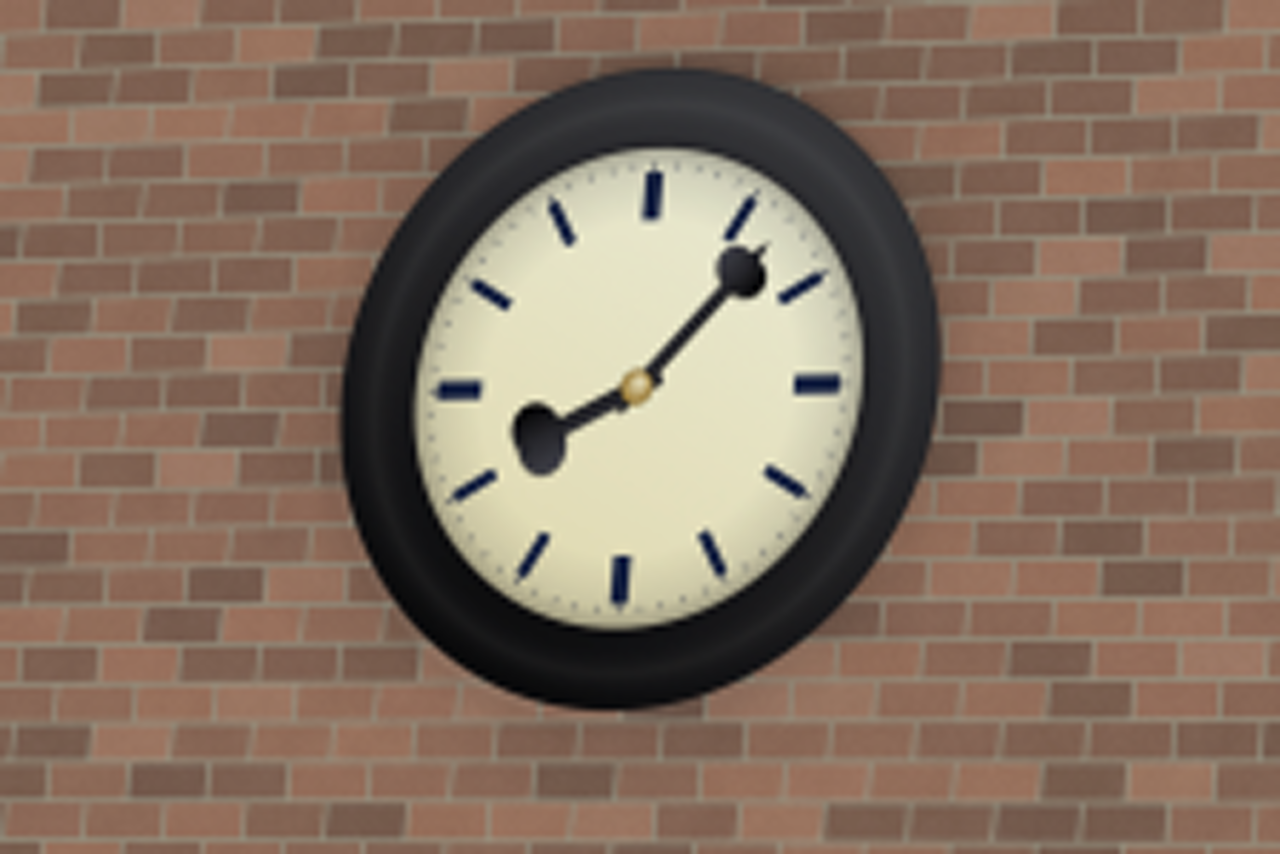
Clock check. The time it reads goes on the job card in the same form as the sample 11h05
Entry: 8h07
